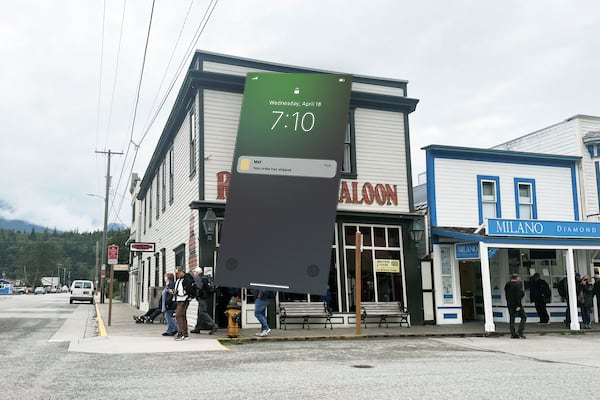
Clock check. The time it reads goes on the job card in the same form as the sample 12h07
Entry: 7h10
